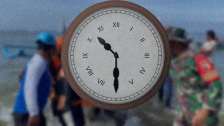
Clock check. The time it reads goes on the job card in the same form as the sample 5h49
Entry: 10h30
